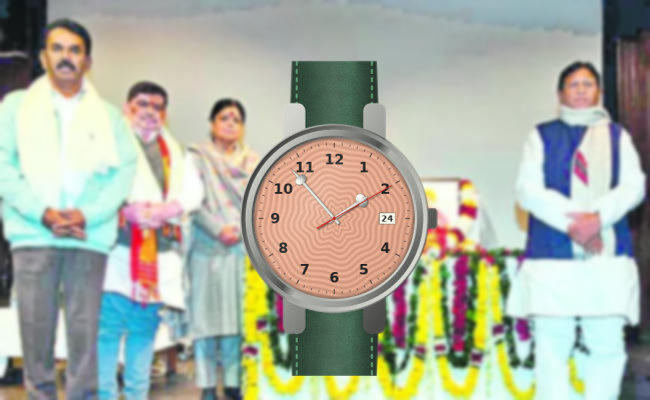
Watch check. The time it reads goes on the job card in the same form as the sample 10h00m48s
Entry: 1h53m10s
